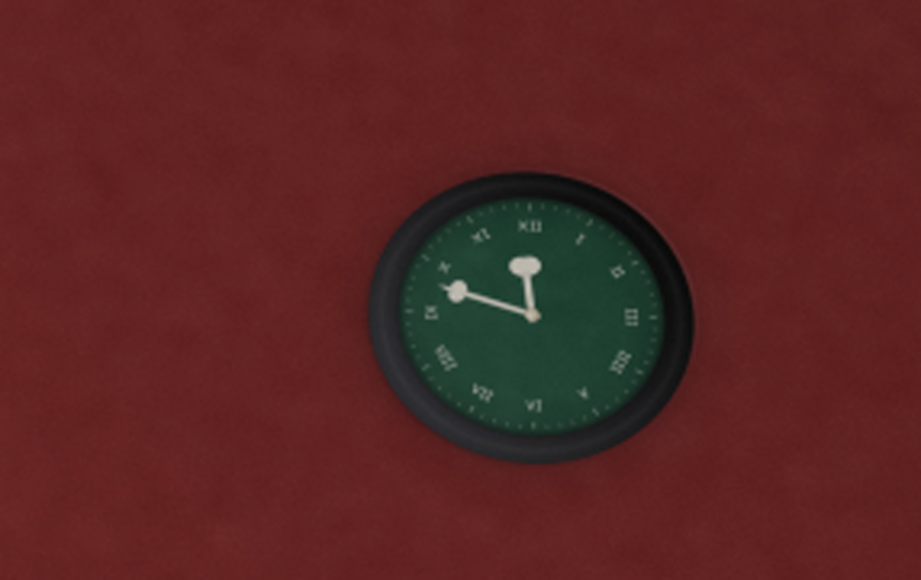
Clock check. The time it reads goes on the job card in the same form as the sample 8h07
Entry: 11h48
